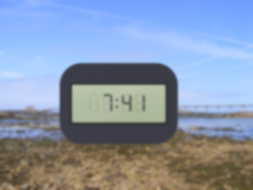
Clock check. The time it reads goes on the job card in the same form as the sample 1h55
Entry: 7h41
